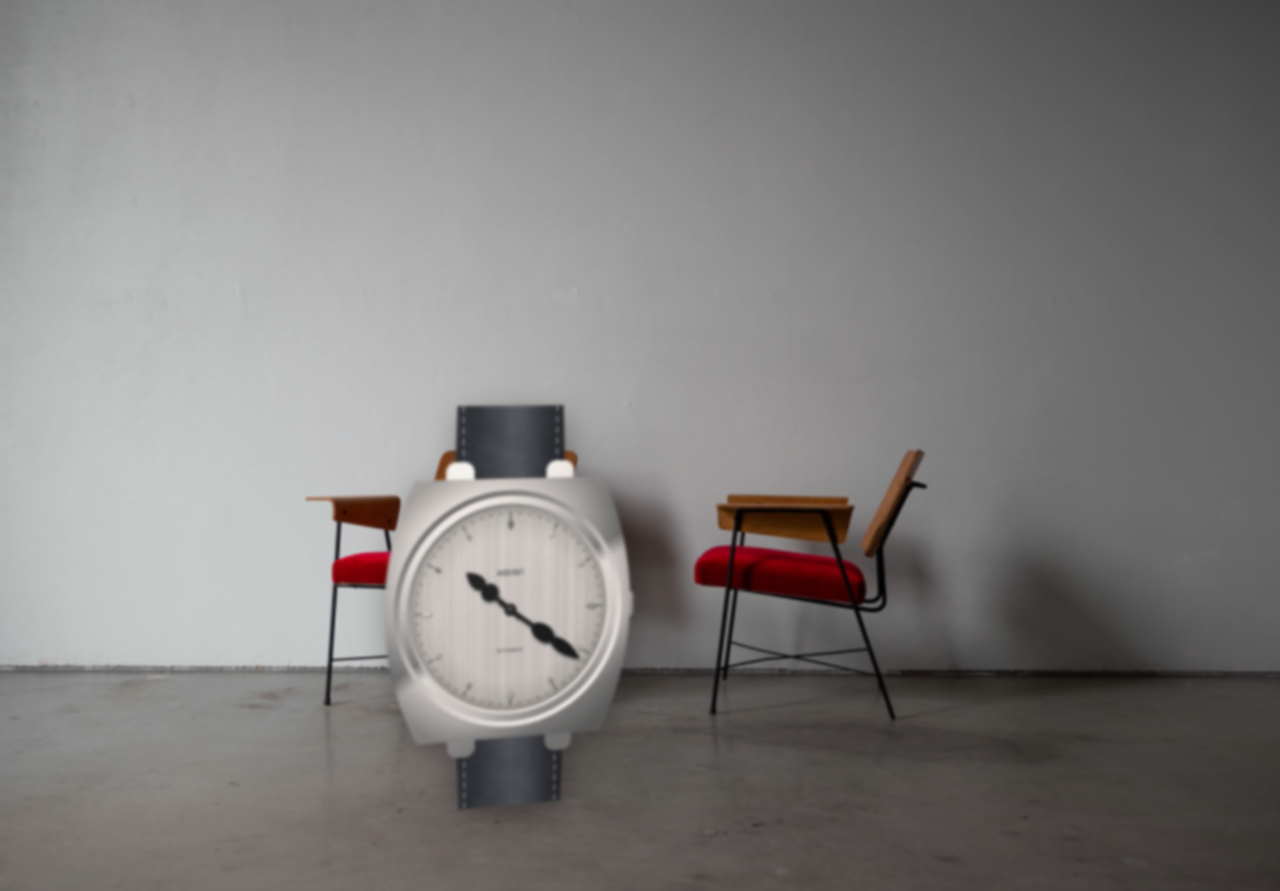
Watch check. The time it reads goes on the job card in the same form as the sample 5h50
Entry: 10h21
